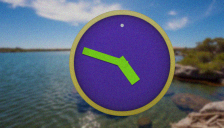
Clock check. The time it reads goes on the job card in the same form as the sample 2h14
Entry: 4h48
